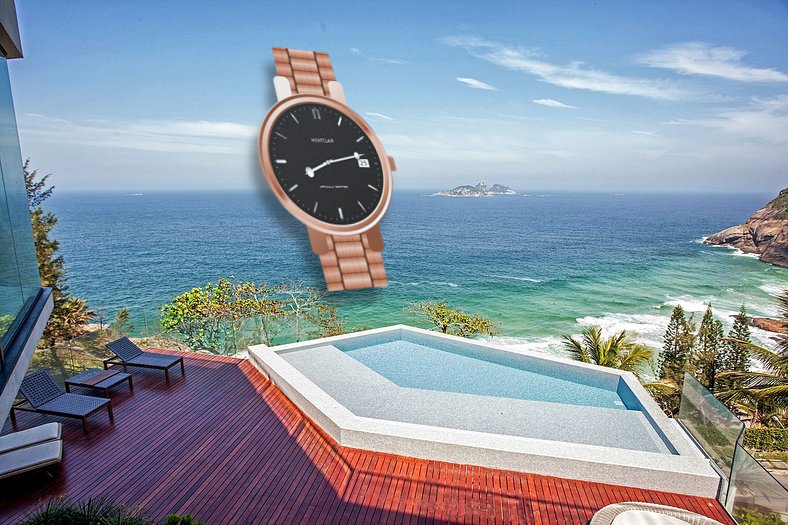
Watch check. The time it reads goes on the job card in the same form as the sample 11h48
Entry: 8h13
